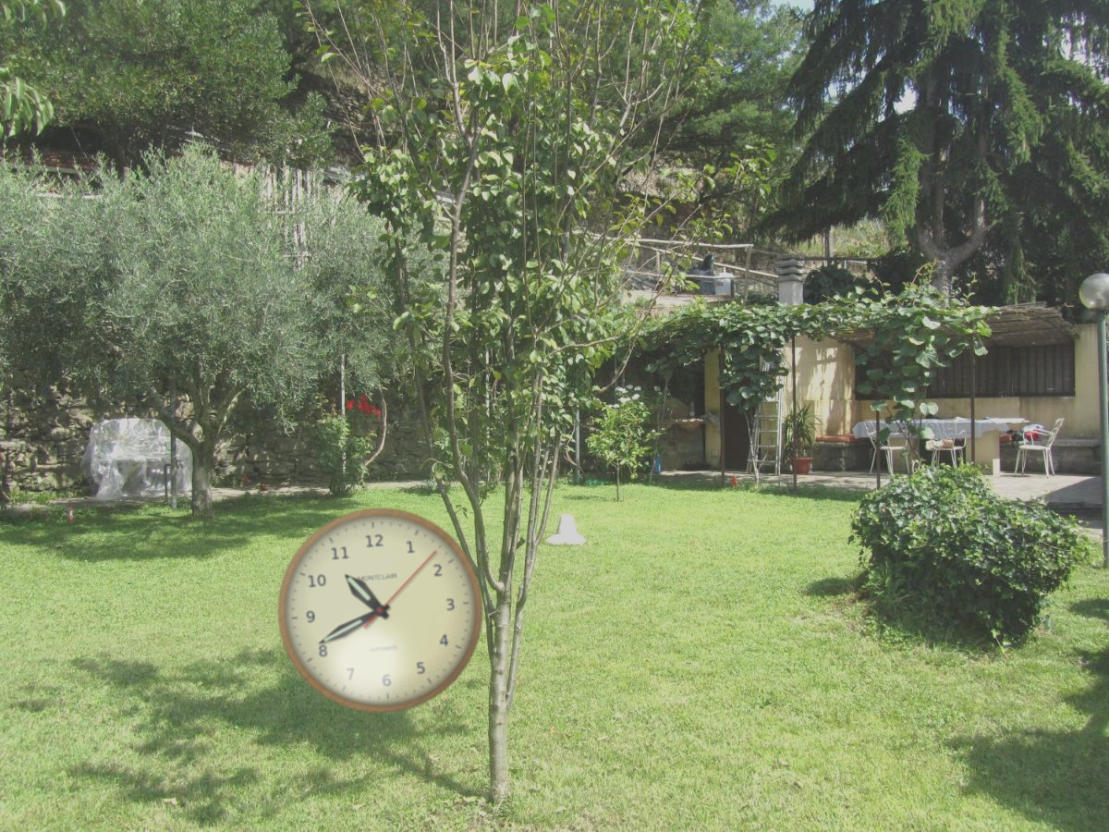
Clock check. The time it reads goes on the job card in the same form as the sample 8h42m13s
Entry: 10h41m08s
